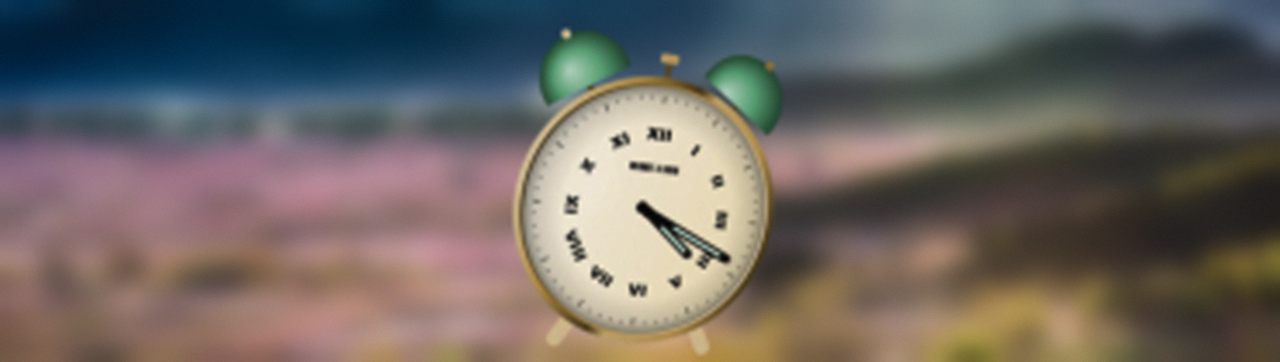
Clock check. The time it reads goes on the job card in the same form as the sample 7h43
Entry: 4h19
